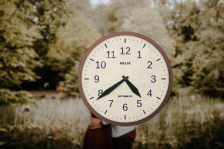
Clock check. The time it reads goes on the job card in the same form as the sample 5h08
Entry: 4h39
